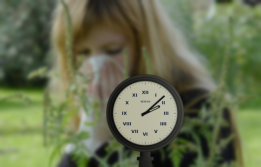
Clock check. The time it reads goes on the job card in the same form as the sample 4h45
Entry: 2h08
